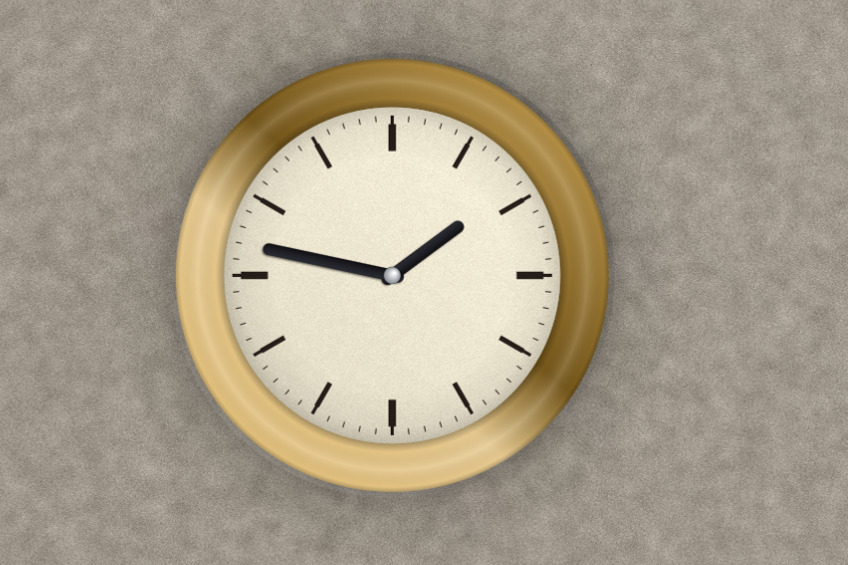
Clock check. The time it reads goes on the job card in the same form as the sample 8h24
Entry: 1h47
